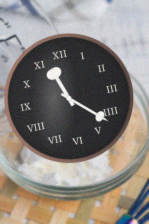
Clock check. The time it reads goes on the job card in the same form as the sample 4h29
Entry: 11h22
